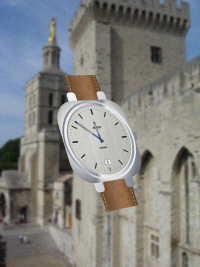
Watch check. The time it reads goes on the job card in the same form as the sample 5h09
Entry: 11h52
